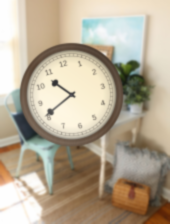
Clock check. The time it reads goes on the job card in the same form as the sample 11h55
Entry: 10h41
